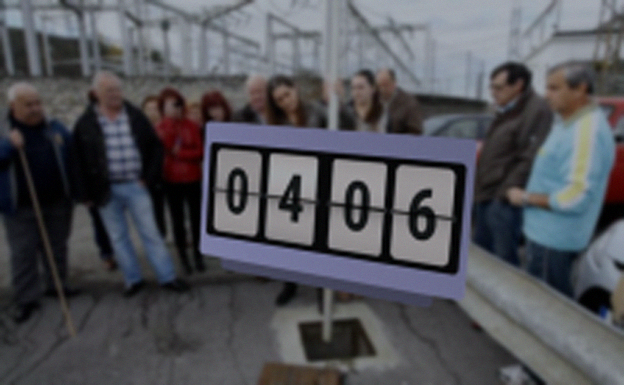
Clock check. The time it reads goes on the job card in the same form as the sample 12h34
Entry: 4h06
